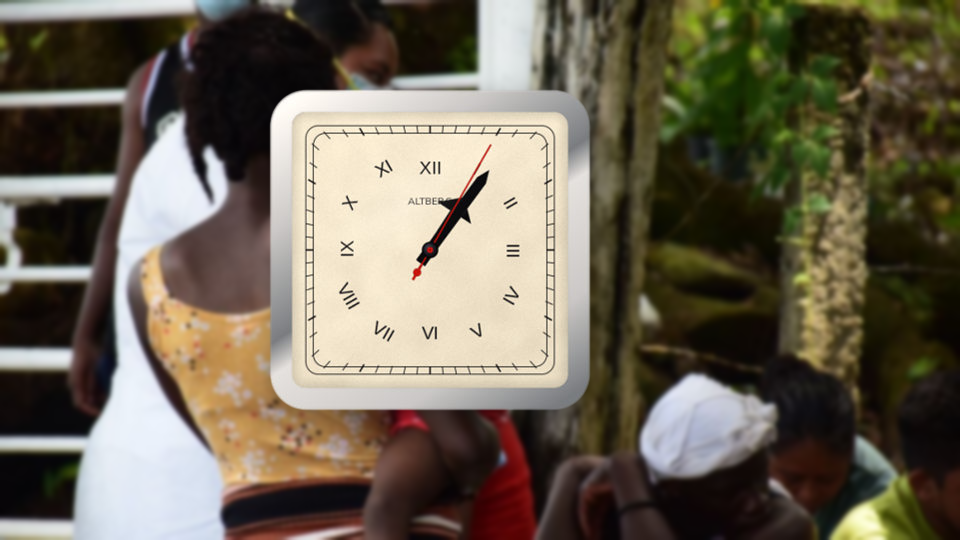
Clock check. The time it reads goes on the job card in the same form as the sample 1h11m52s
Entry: 1h06m05s
